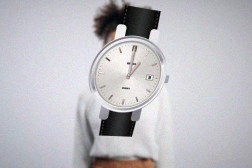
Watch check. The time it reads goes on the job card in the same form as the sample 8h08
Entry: 1h00
